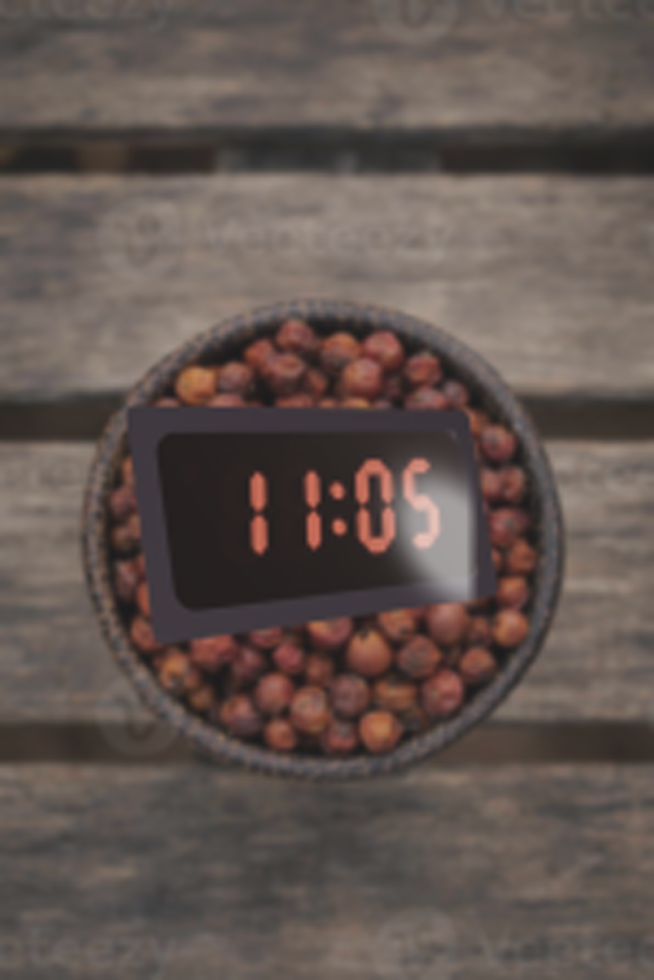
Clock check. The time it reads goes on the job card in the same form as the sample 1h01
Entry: 11h05
